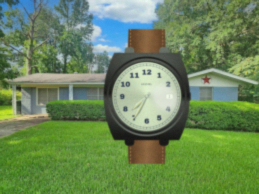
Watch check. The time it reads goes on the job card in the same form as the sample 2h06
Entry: 7h35
